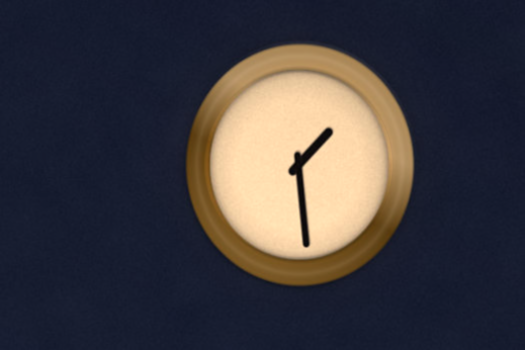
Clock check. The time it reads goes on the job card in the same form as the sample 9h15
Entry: 1h29
